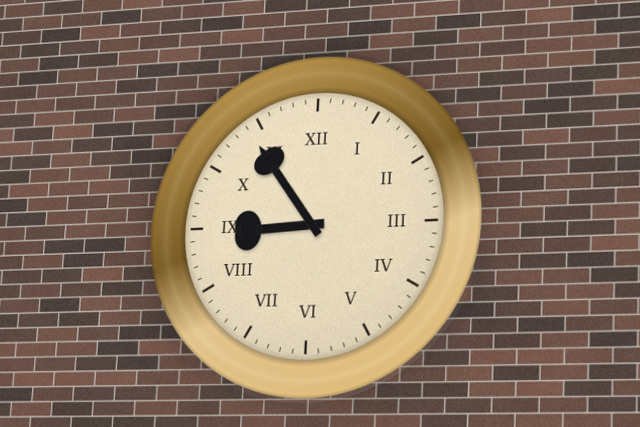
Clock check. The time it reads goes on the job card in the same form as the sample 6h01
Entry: 8h54
